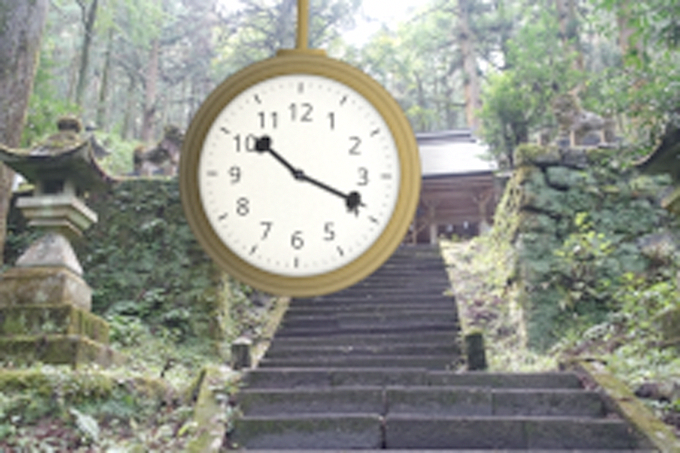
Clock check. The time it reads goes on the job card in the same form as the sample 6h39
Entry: 10h19
